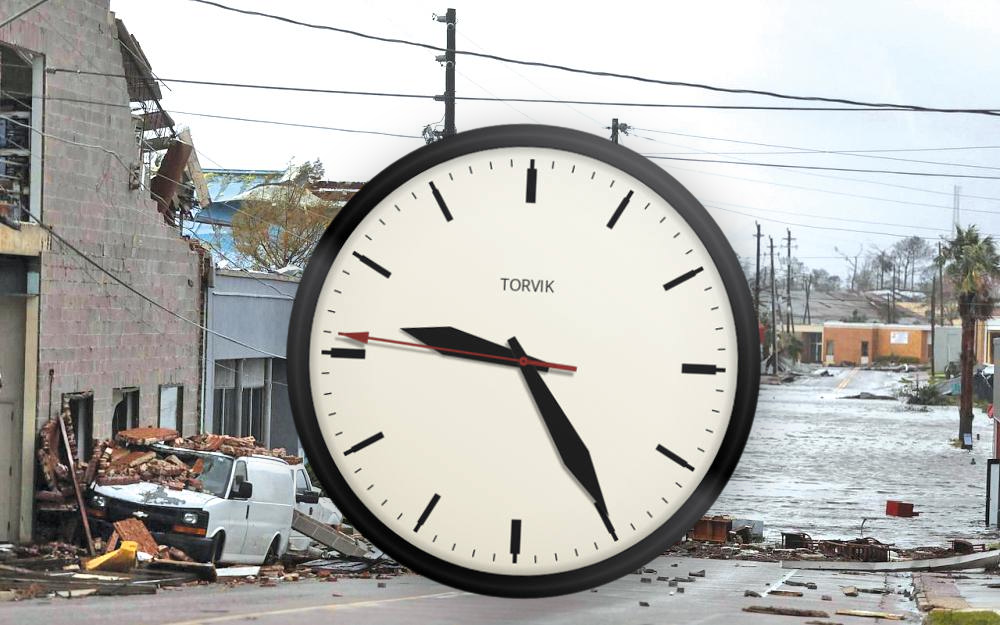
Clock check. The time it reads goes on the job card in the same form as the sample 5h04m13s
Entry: 9h24m46s
